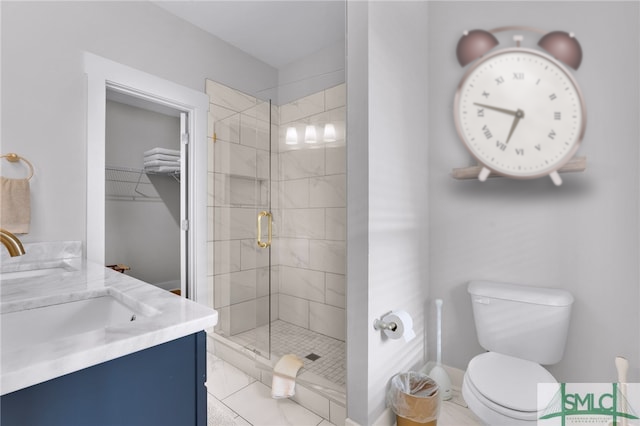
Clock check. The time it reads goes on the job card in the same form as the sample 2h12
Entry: 6h47
